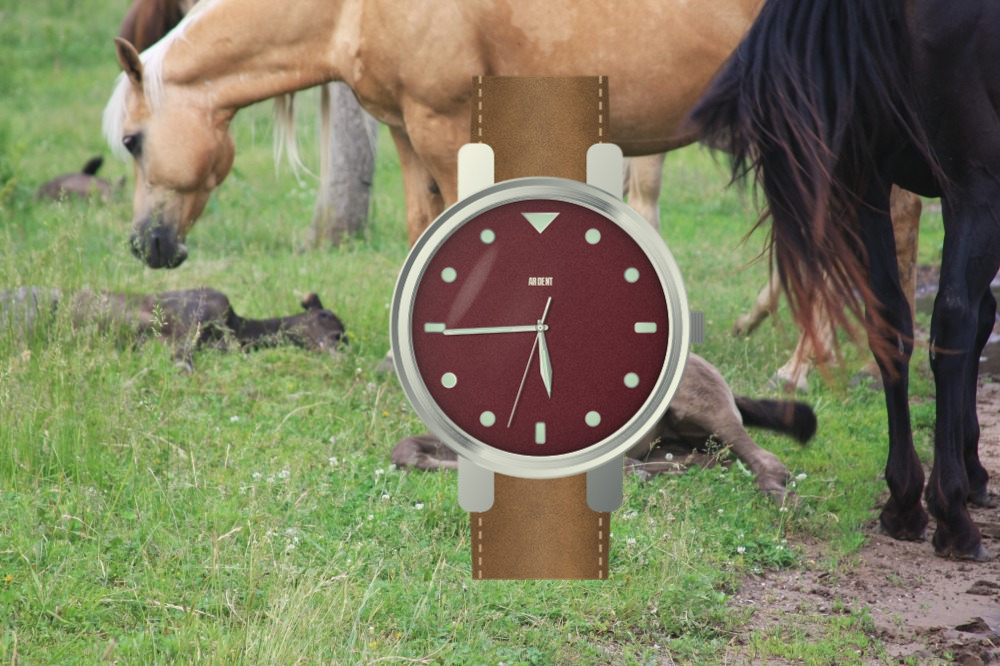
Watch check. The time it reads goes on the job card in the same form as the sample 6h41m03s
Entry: 5h44m33s
